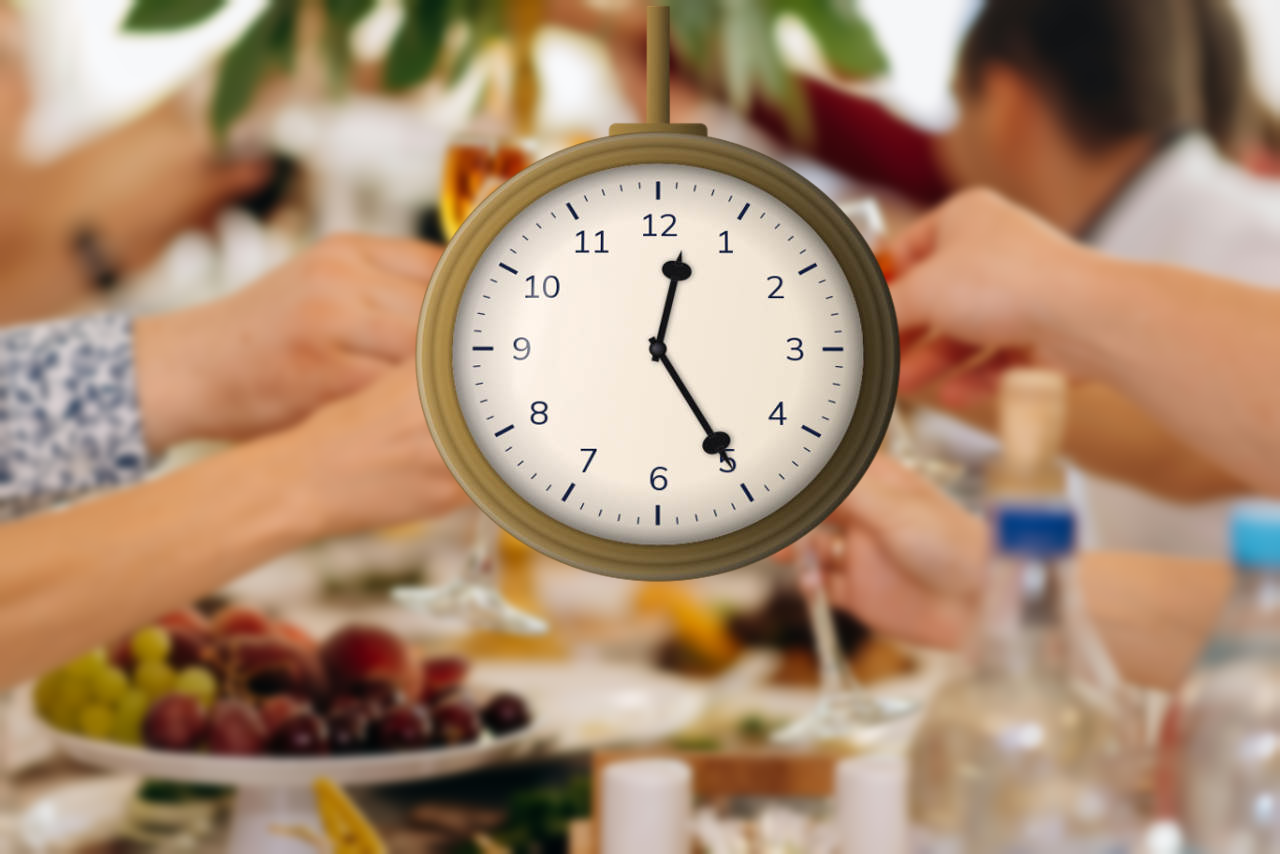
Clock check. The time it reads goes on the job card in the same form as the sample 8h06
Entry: 12h25
